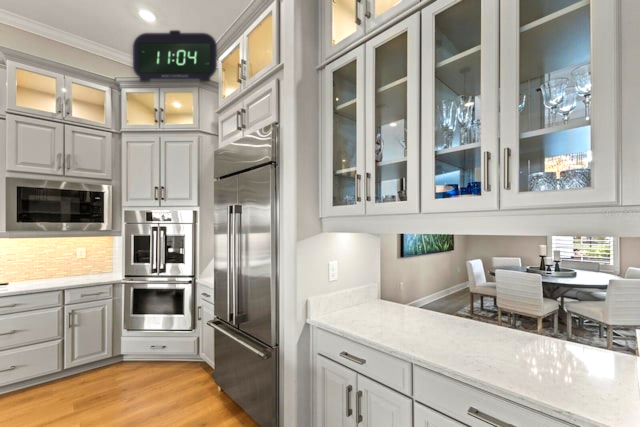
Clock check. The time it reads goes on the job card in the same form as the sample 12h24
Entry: 11h04
